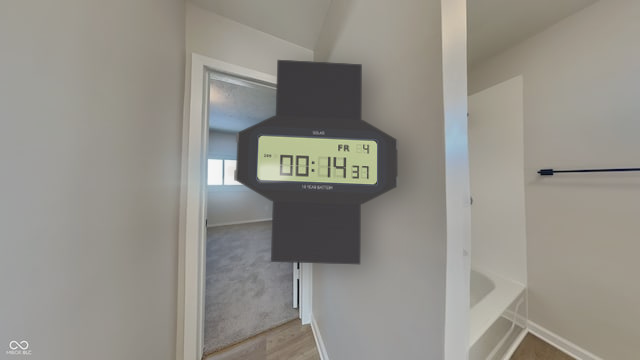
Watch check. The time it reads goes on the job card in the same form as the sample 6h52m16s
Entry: 0h14m37s
